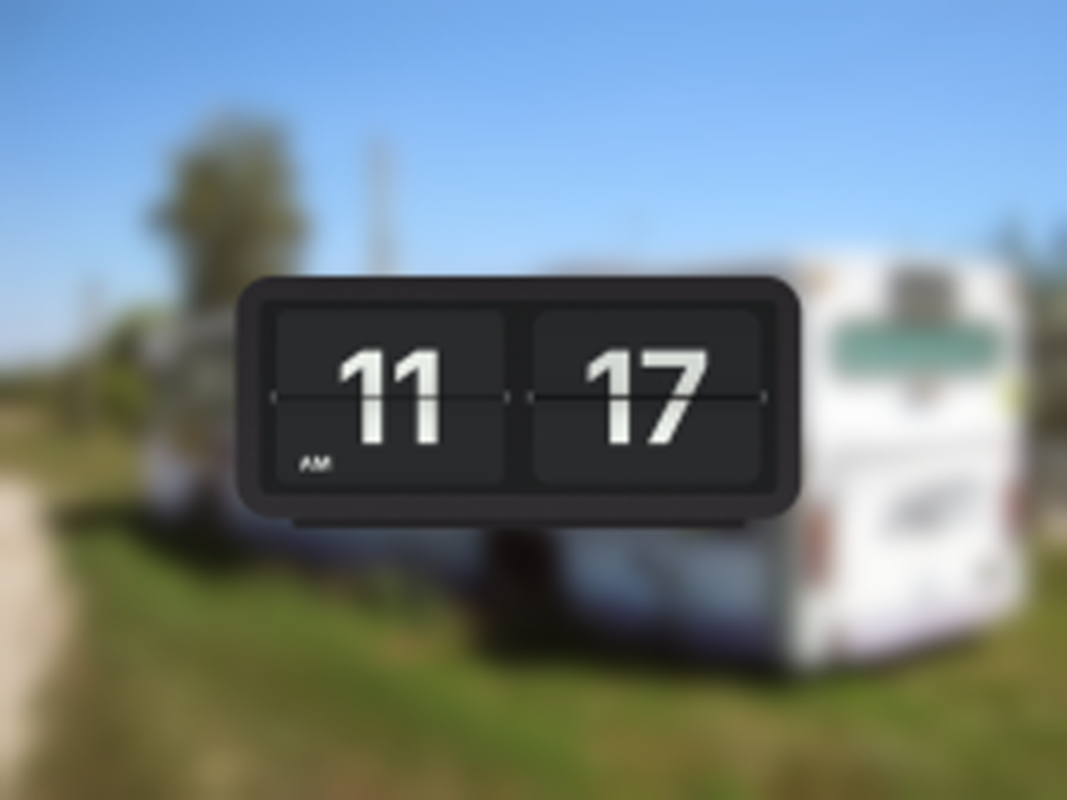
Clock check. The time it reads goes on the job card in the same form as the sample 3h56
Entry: 11h17
